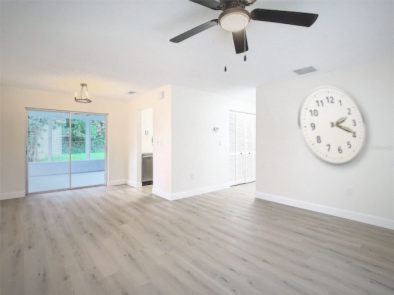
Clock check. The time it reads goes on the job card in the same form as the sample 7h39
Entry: 2h19
